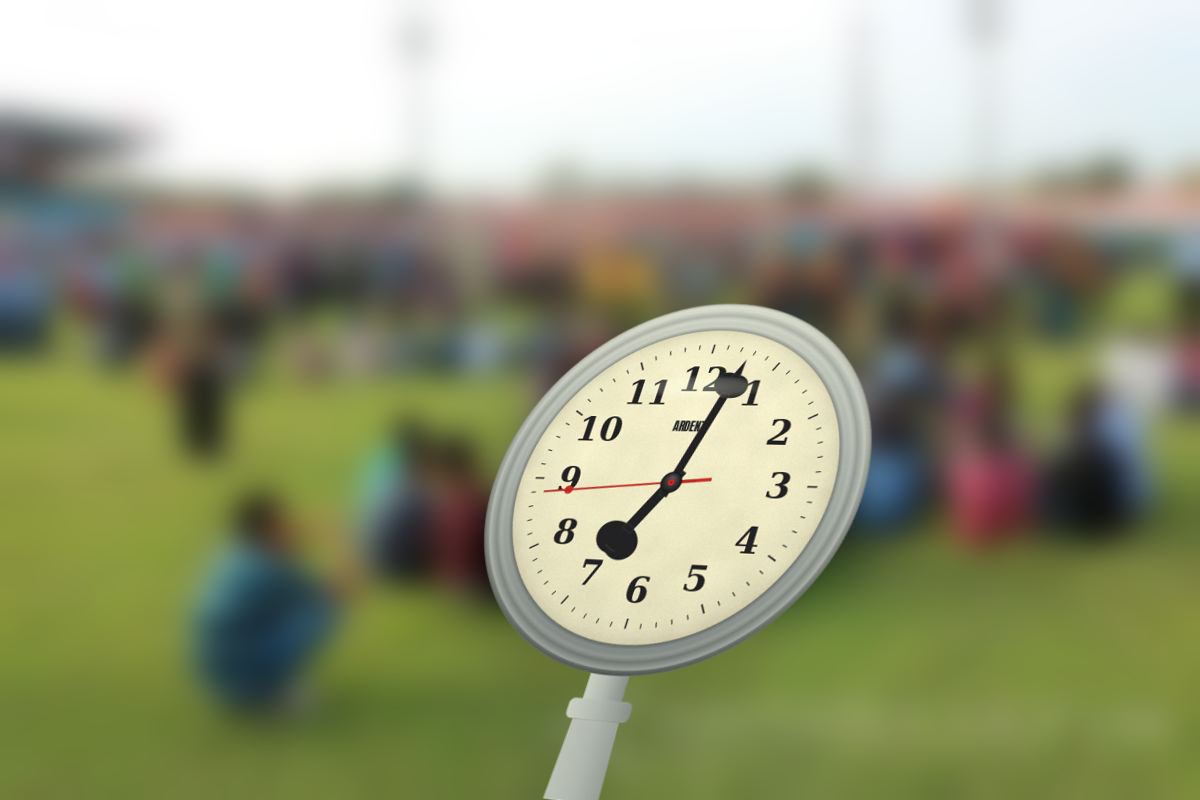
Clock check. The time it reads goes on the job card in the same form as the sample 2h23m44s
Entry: 7h02m44s
